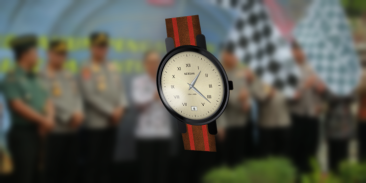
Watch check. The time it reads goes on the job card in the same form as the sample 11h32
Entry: 1h22
